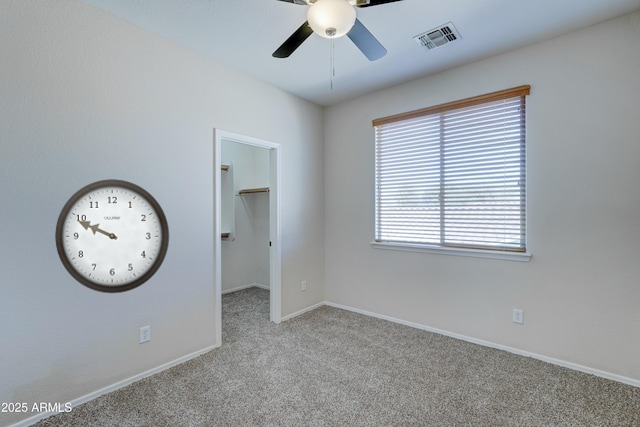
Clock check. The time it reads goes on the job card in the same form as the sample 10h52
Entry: 9h49
